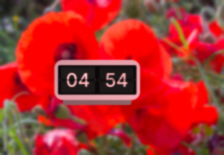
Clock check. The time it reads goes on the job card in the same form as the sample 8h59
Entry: 4h54
